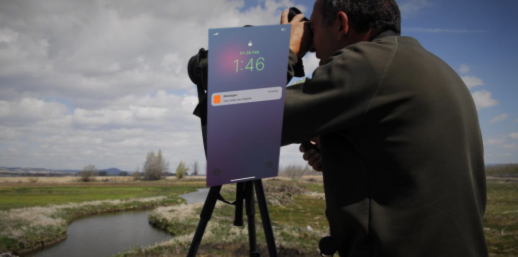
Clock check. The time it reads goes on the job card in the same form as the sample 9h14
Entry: 1h46
